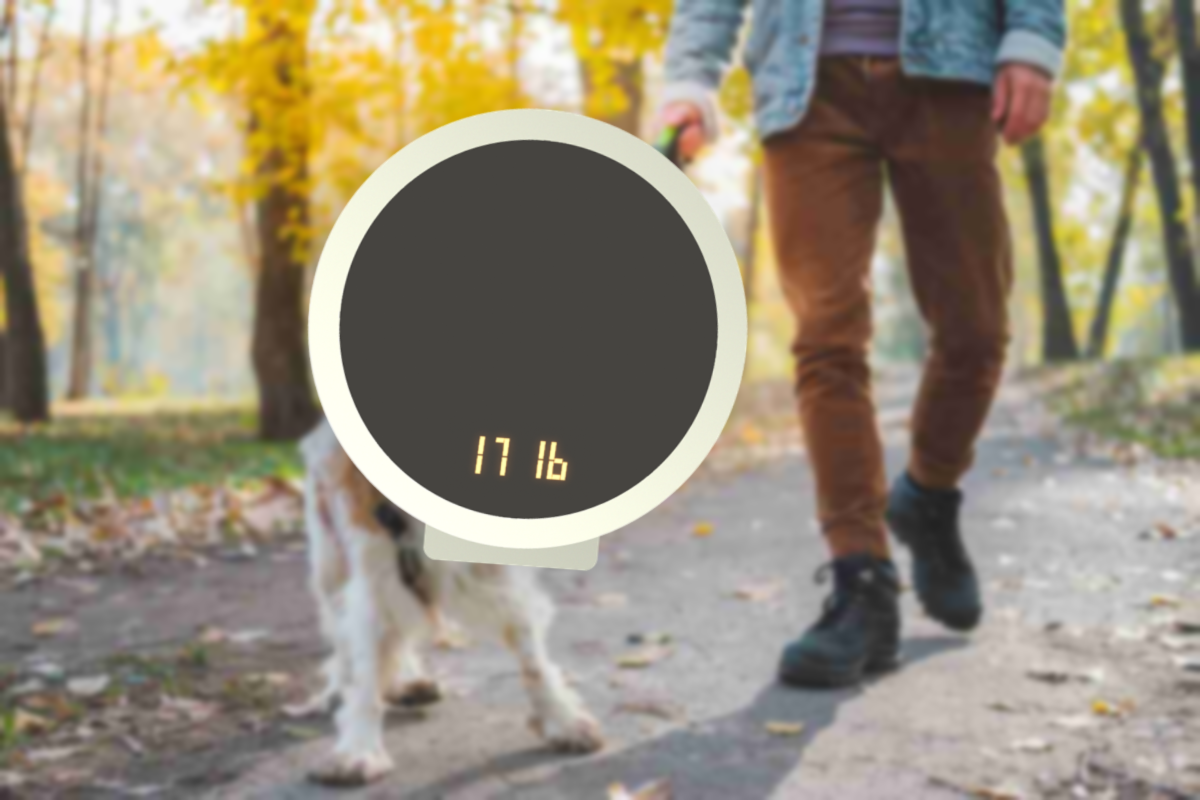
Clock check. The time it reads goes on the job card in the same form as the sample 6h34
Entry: 17h16
